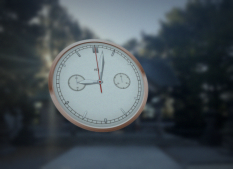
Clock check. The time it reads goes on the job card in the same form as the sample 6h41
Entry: 9h02
